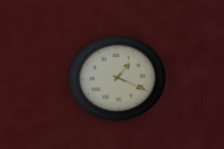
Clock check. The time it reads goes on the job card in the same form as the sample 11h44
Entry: 1h20
